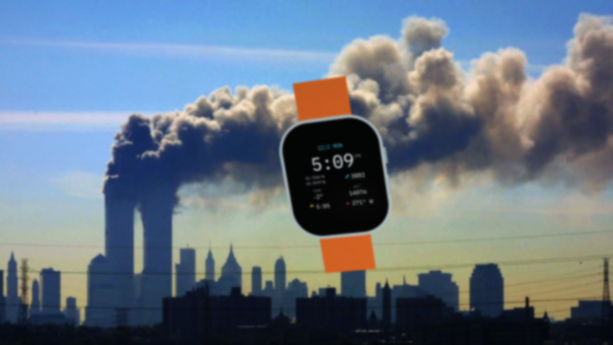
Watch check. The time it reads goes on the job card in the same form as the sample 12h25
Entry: 5h09
